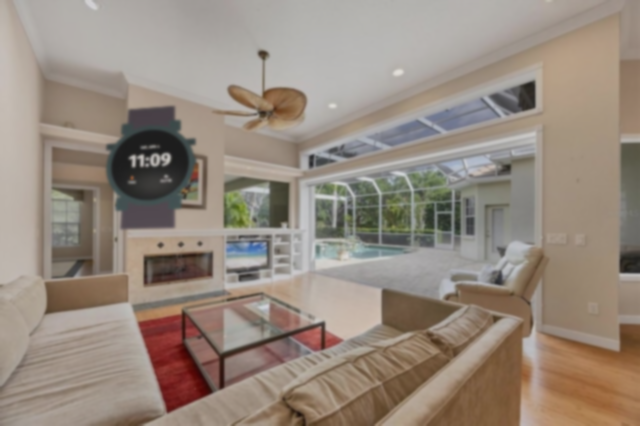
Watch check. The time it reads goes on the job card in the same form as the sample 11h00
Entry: 11h09
